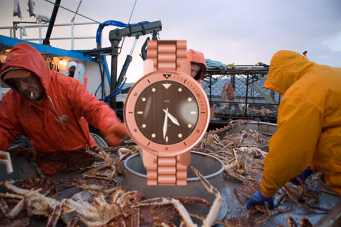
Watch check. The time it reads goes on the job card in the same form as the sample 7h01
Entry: 4h31
